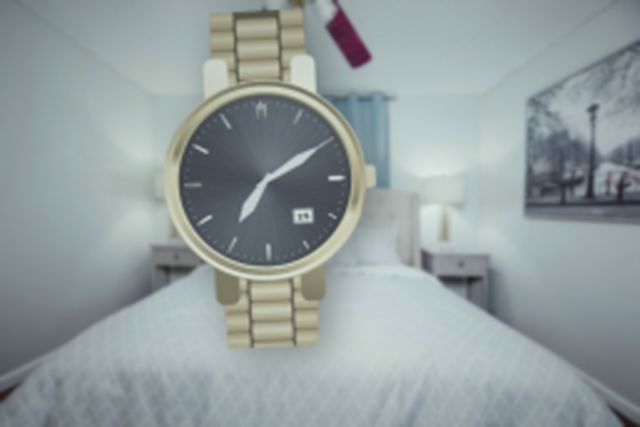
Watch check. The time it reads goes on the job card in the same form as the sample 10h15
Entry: 7h10
